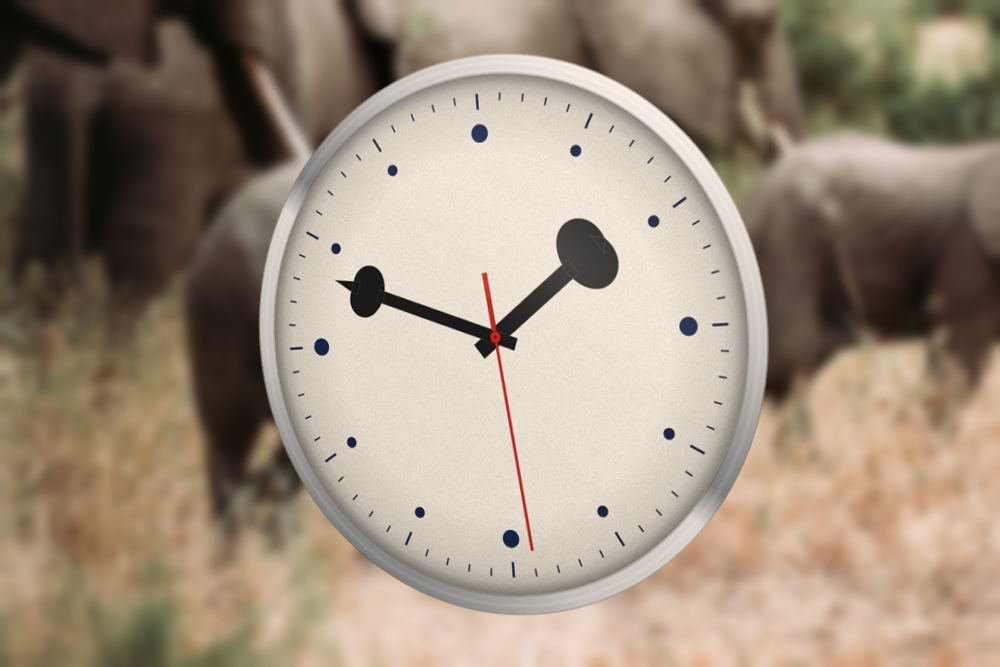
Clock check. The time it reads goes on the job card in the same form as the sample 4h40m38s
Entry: 1h48m29s
